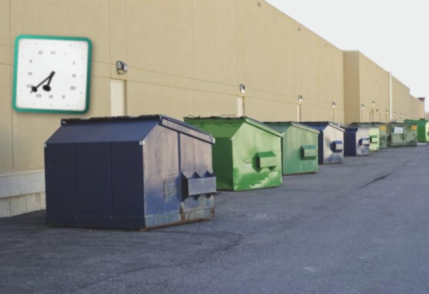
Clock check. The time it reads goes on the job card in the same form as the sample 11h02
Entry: 6h38
